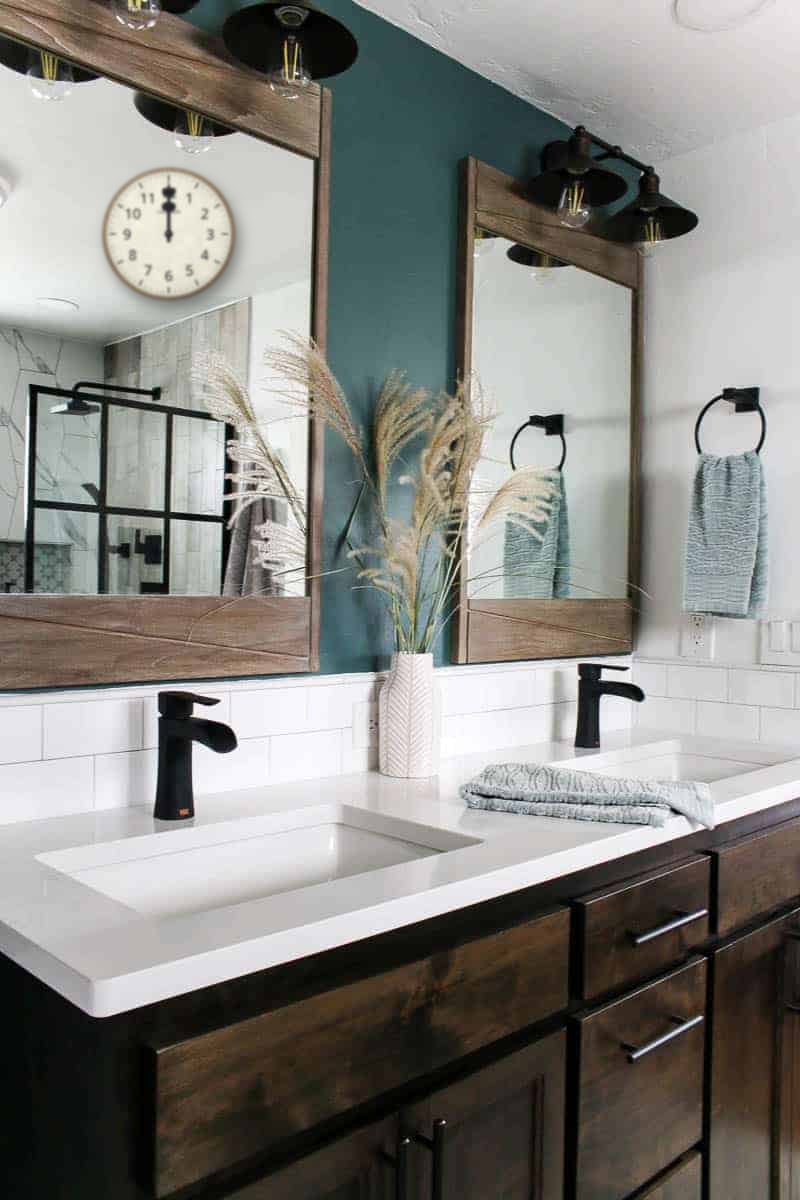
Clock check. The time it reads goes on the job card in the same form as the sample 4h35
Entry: 12h00
